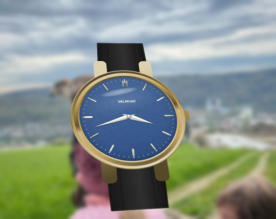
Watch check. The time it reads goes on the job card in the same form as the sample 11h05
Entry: 3h42
